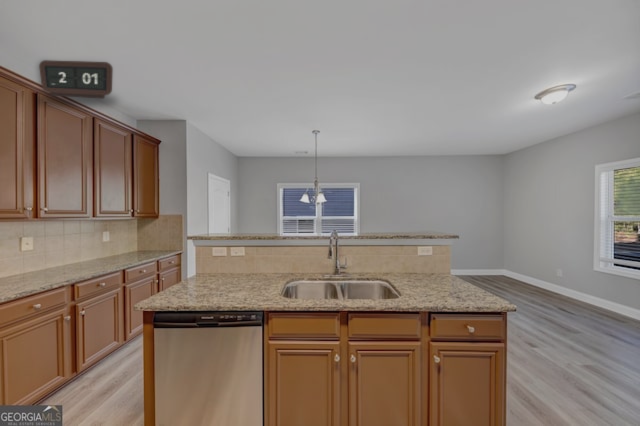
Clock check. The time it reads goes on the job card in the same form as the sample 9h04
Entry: 2h01
